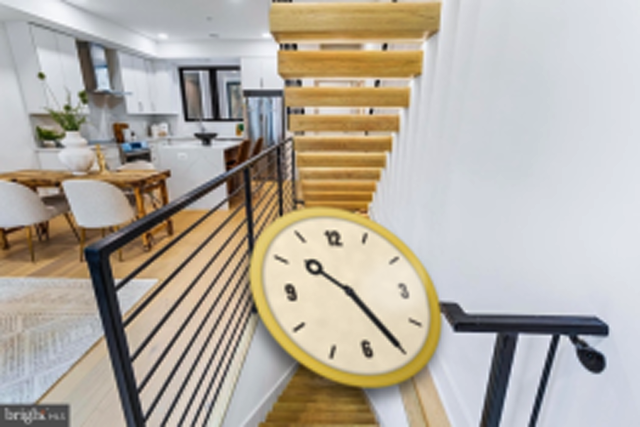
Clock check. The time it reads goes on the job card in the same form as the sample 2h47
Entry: 10h25
